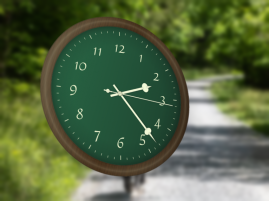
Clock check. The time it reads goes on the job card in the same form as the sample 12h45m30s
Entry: 2h23m16s
